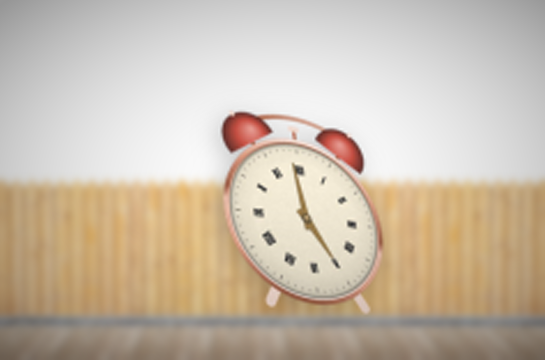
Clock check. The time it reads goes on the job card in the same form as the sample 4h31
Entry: 4h59
